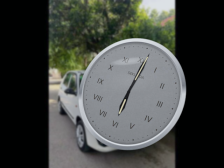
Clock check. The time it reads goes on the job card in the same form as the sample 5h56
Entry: 6h01
